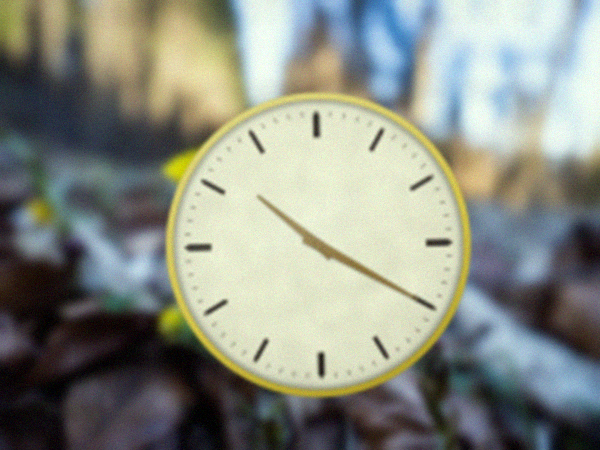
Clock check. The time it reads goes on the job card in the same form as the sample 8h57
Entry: 10h20
